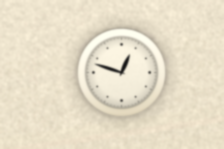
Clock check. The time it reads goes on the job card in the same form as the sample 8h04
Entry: 12h48
